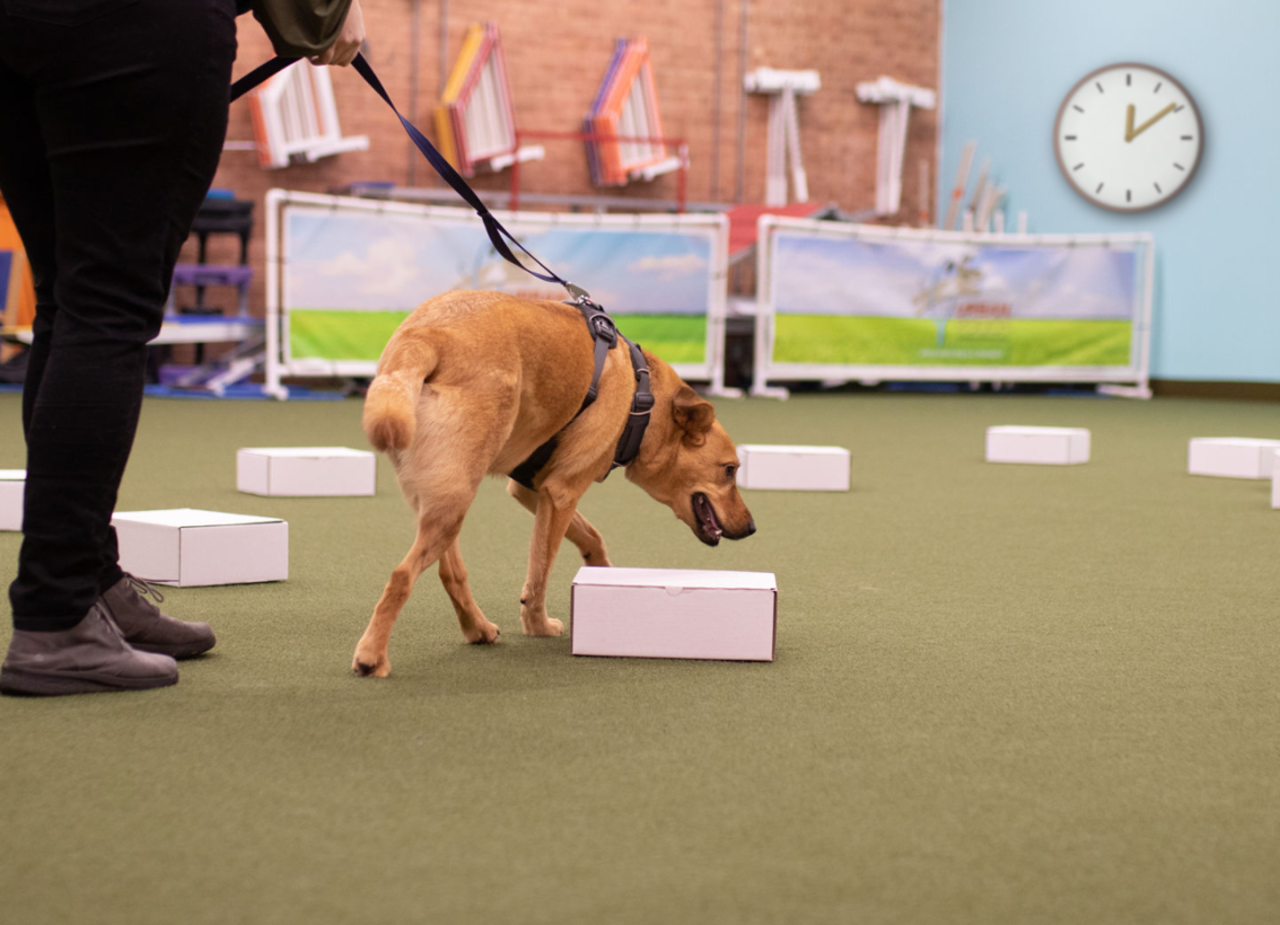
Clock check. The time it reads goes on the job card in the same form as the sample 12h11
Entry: 12h09
